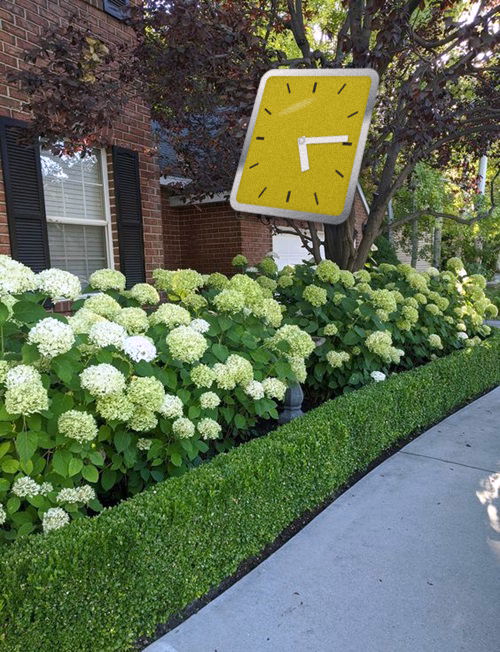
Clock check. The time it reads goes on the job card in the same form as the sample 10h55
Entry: 5h14
